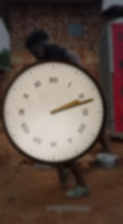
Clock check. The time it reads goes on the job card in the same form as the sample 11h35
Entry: 2h12
